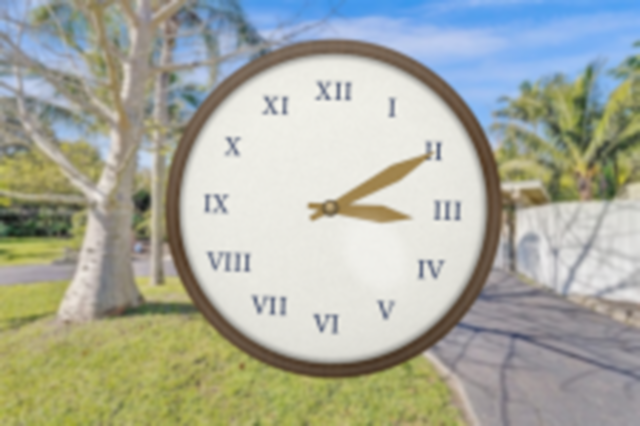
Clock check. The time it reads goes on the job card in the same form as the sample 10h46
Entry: 3h10
